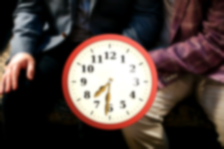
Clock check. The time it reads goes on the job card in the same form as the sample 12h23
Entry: 7h31
